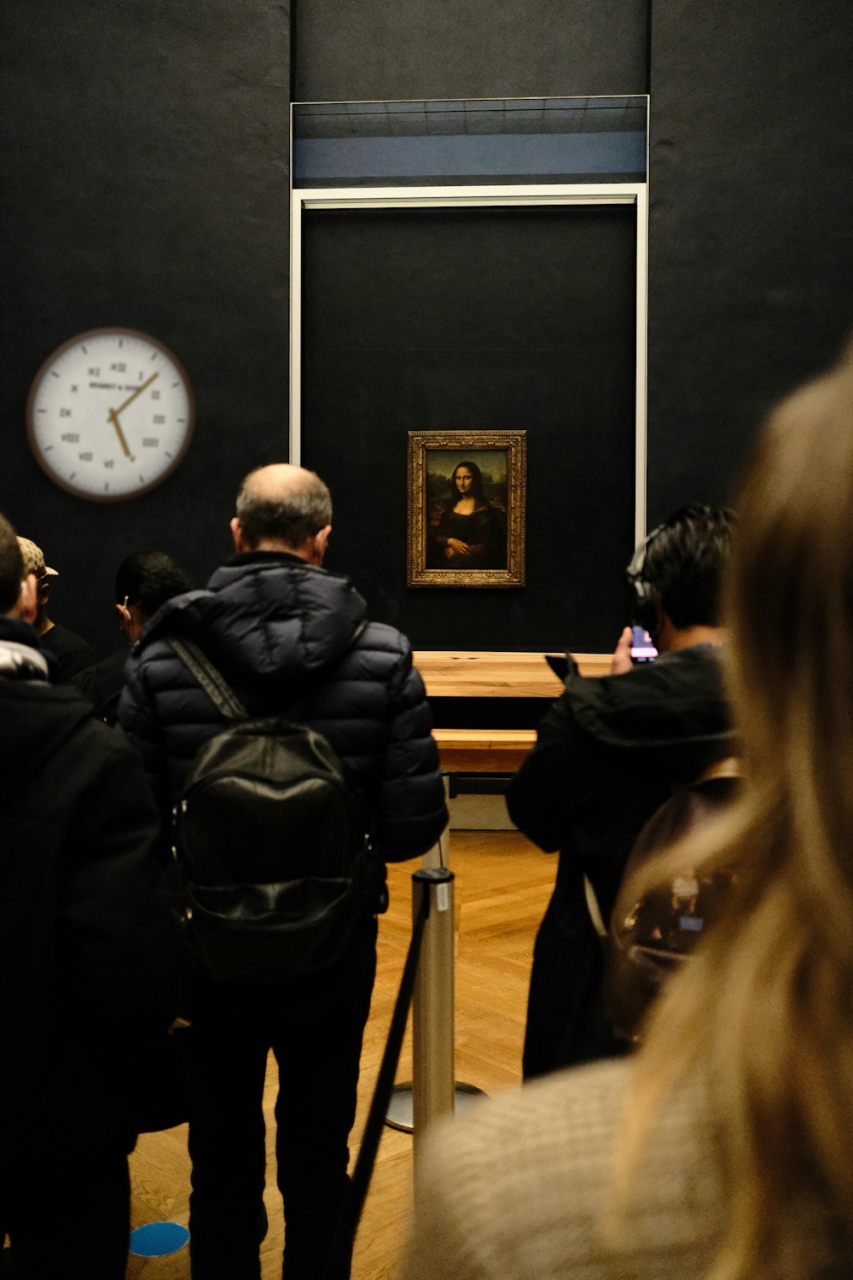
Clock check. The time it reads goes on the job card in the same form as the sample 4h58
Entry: 5h07
